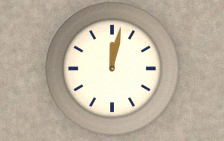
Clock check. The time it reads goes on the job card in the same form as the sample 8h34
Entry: 12h02
